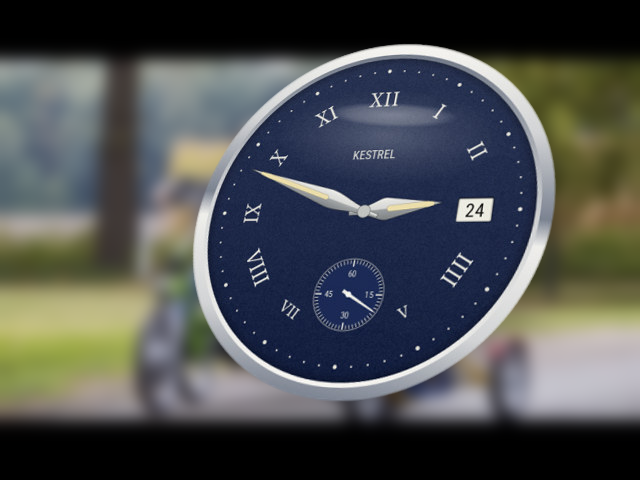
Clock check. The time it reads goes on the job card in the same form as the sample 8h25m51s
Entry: 2h48m20s
